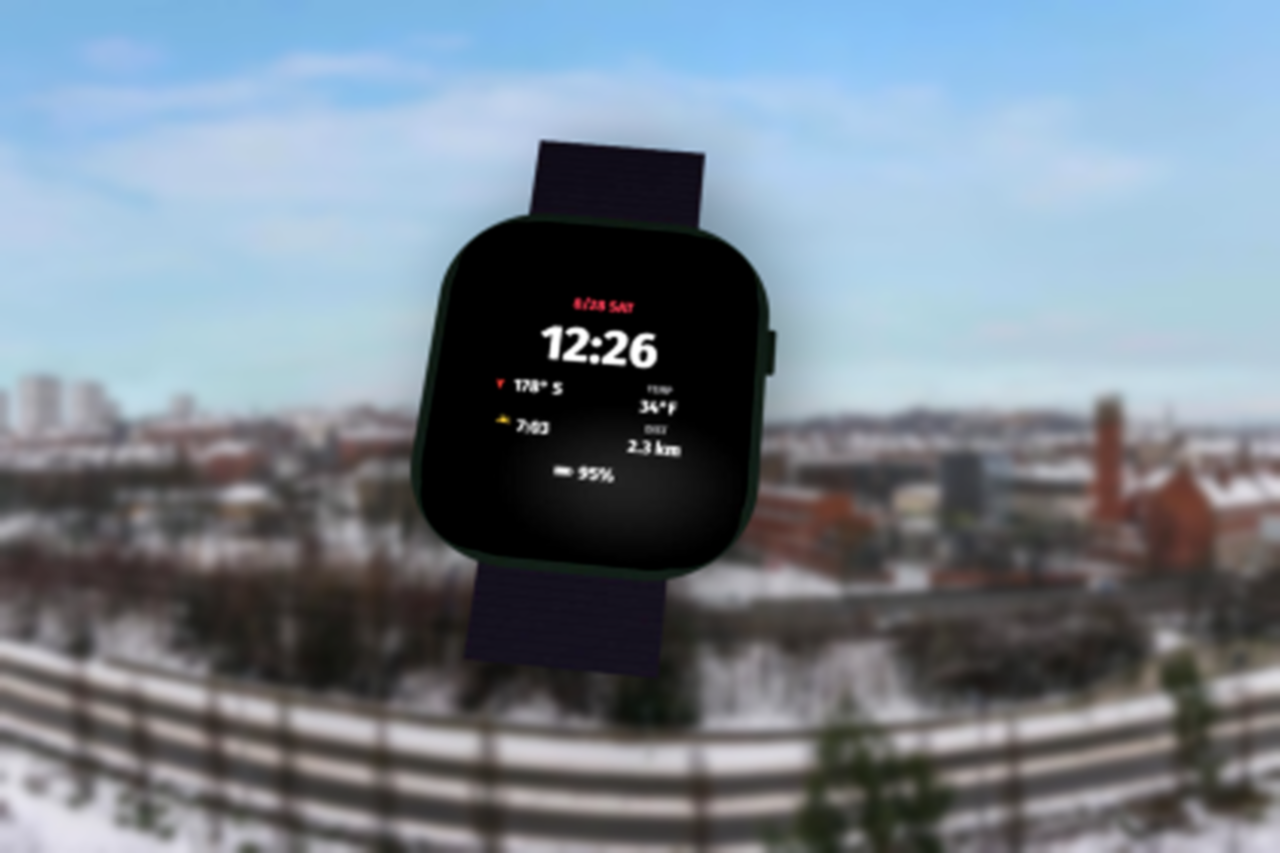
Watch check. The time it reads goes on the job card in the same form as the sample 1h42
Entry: 12h26
